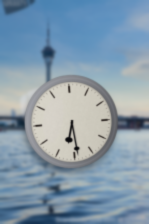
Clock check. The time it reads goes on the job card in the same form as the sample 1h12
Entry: 6h29
